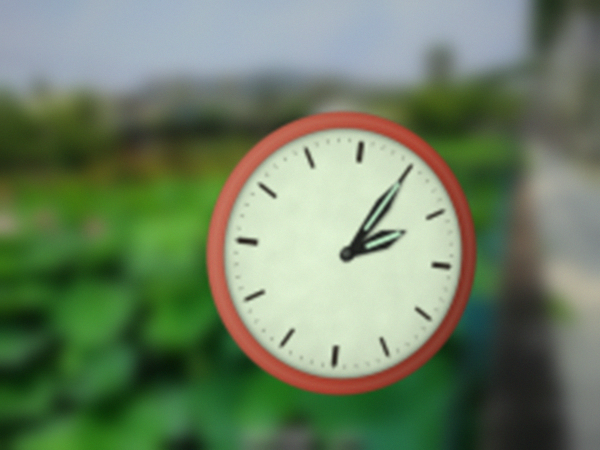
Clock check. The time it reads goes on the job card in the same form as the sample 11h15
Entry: 2h05
